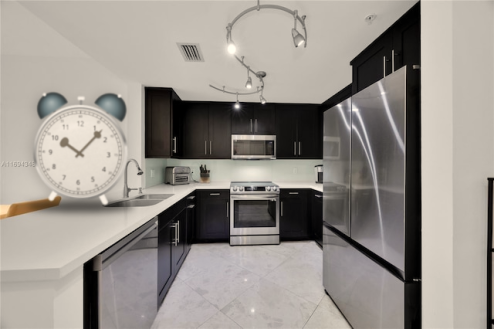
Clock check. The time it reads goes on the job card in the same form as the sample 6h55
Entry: 10h07
